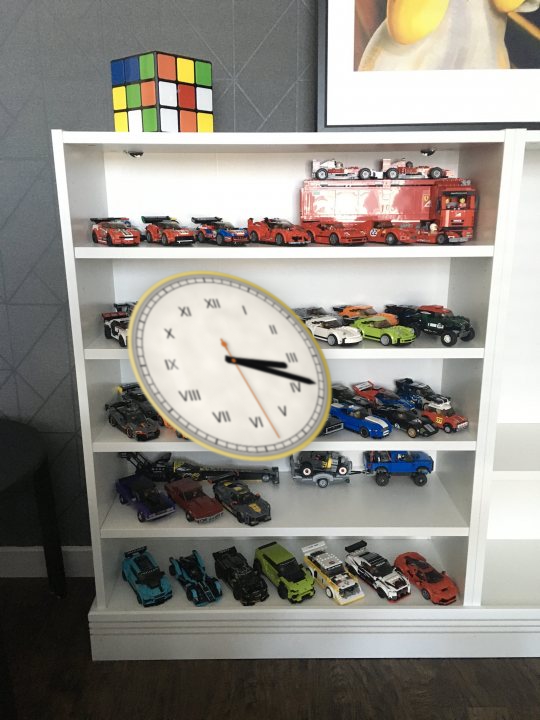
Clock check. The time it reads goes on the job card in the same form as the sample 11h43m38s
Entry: 3h18m28s
